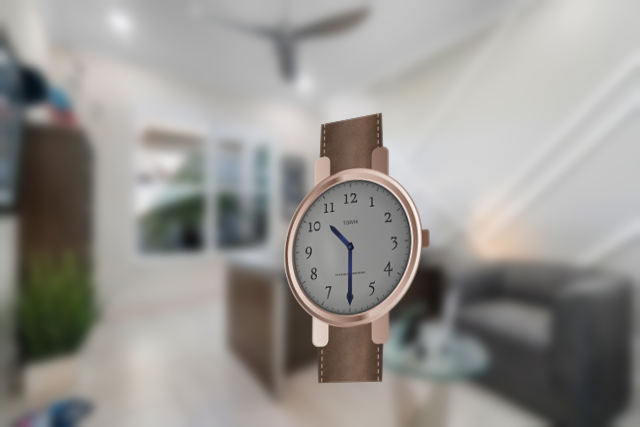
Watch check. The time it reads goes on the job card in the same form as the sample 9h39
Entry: 10h30
